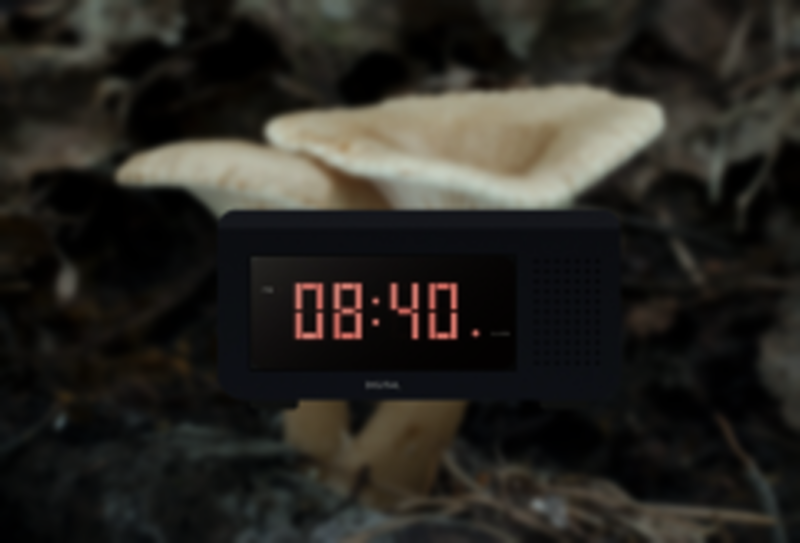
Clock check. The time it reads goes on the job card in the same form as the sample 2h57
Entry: 8h40
